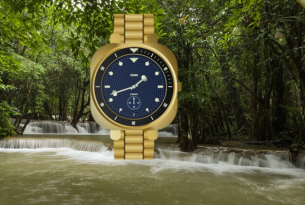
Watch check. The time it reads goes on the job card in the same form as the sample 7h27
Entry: 1h42
